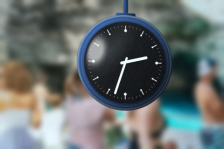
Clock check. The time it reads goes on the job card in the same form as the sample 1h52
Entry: 2h33
